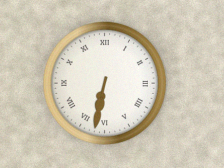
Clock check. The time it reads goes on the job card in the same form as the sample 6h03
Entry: 6h32
